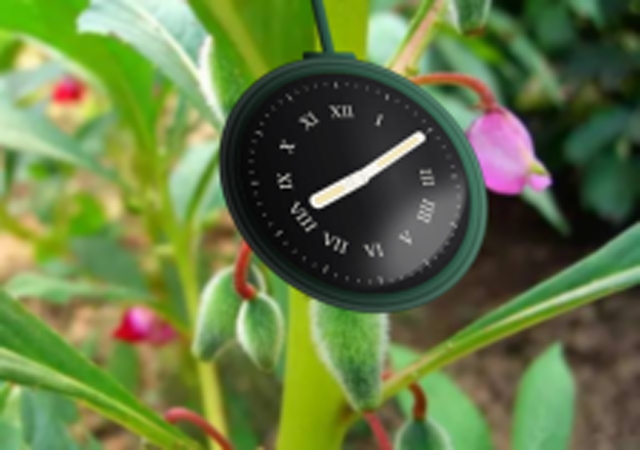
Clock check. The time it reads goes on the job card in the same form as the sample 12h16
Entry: 8h10
